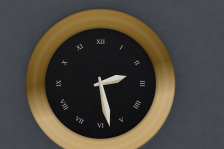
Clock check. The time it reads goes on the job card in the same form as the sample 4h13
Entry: 2h28
